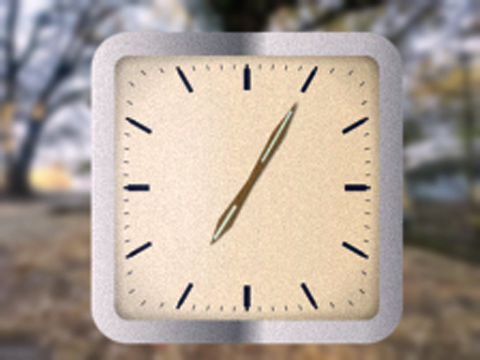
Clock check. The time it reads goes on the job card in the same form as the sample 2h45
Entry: 7h05
